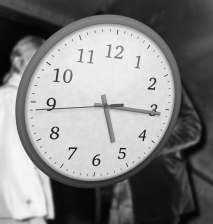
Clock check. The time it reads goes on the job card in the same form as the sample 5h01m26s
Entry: 5h15m44s
